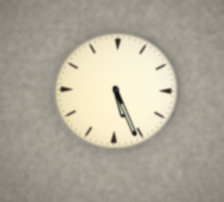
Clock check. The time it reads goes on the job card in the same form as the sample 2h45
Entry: 5h26
